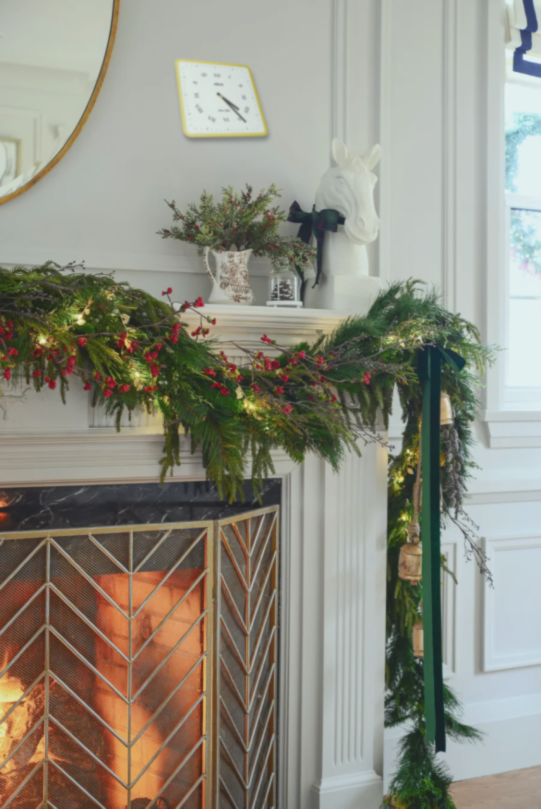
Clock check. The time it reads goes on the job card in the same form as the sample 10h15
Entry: 4h24
